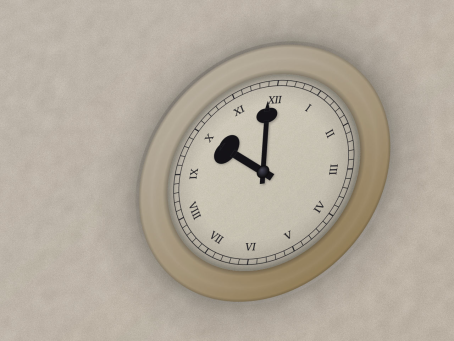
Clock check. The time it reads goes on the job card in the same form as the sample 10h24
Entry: 9h59
